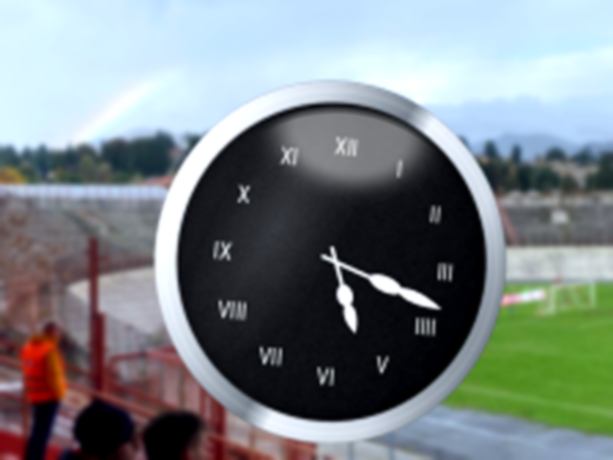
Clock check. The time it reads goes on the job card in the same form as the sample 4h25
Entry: 5h18
